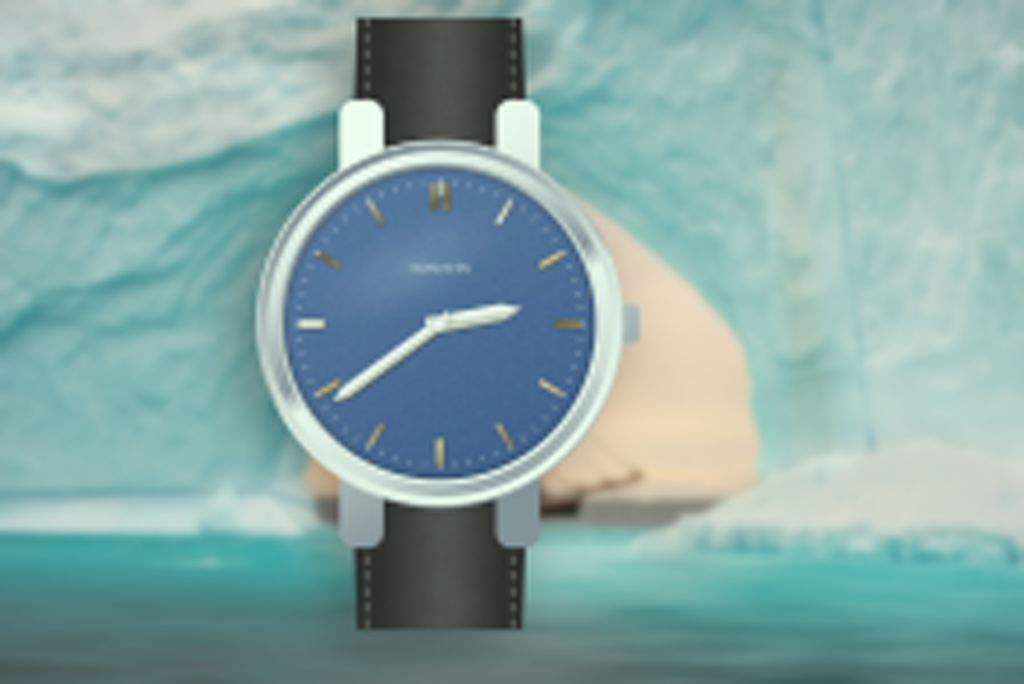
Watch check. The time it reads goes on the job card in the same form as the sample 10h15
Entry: 2h39
